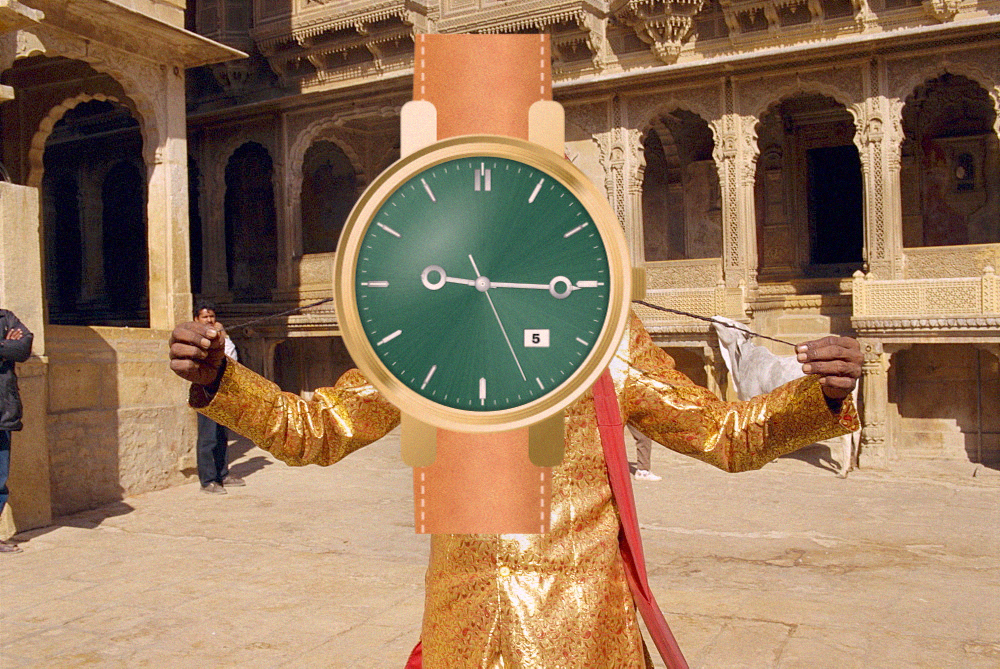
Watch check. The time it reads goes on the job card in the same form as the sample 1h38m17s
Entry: 9h15m26s
